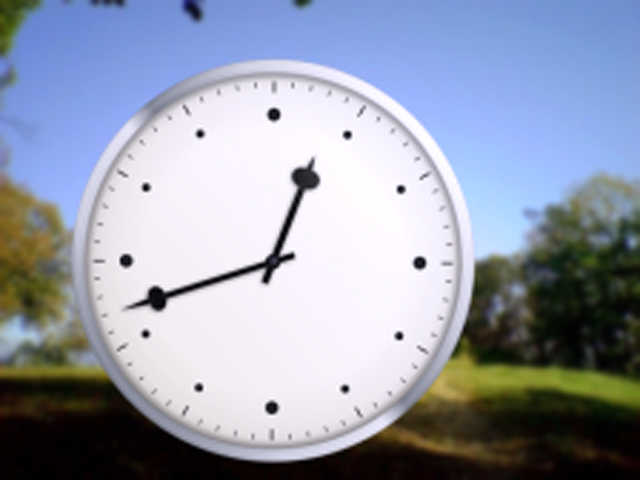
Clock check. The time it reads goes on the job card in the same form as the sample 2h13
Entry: 12h42
